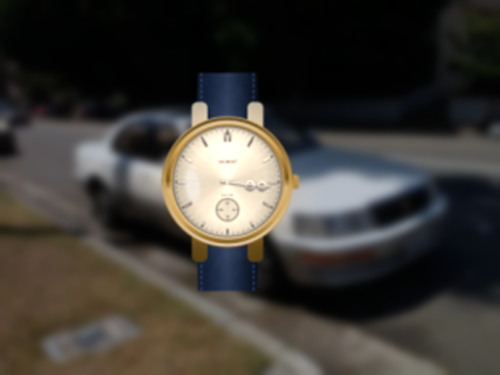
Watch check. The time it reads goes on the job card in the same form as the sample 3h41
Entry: 3h16
